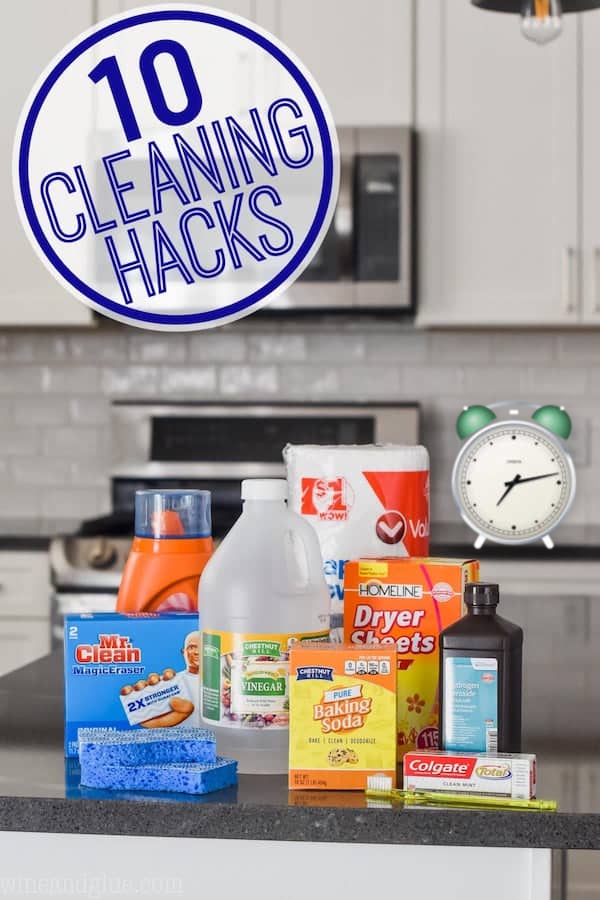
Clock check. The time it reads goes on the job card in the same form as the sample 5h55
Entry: 7h13
